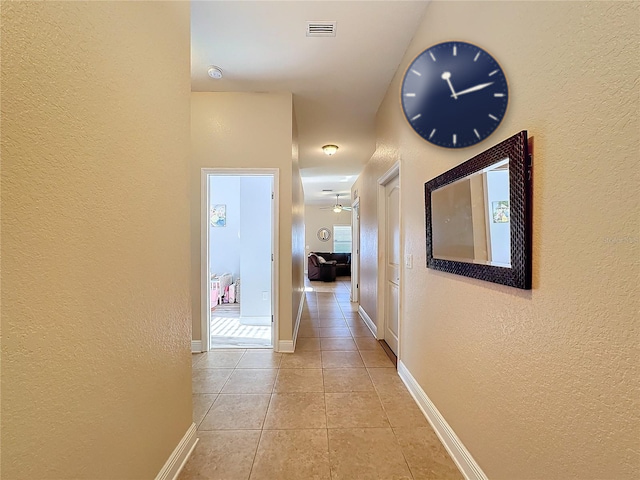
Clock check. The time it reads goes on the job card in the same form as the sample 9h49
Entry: 11h12
